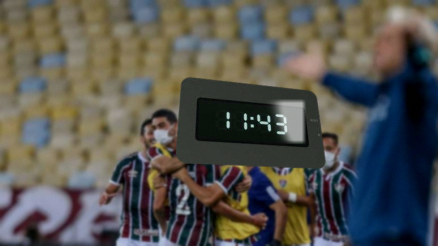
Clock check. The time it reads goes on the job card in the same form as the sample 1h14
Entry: 11h43
